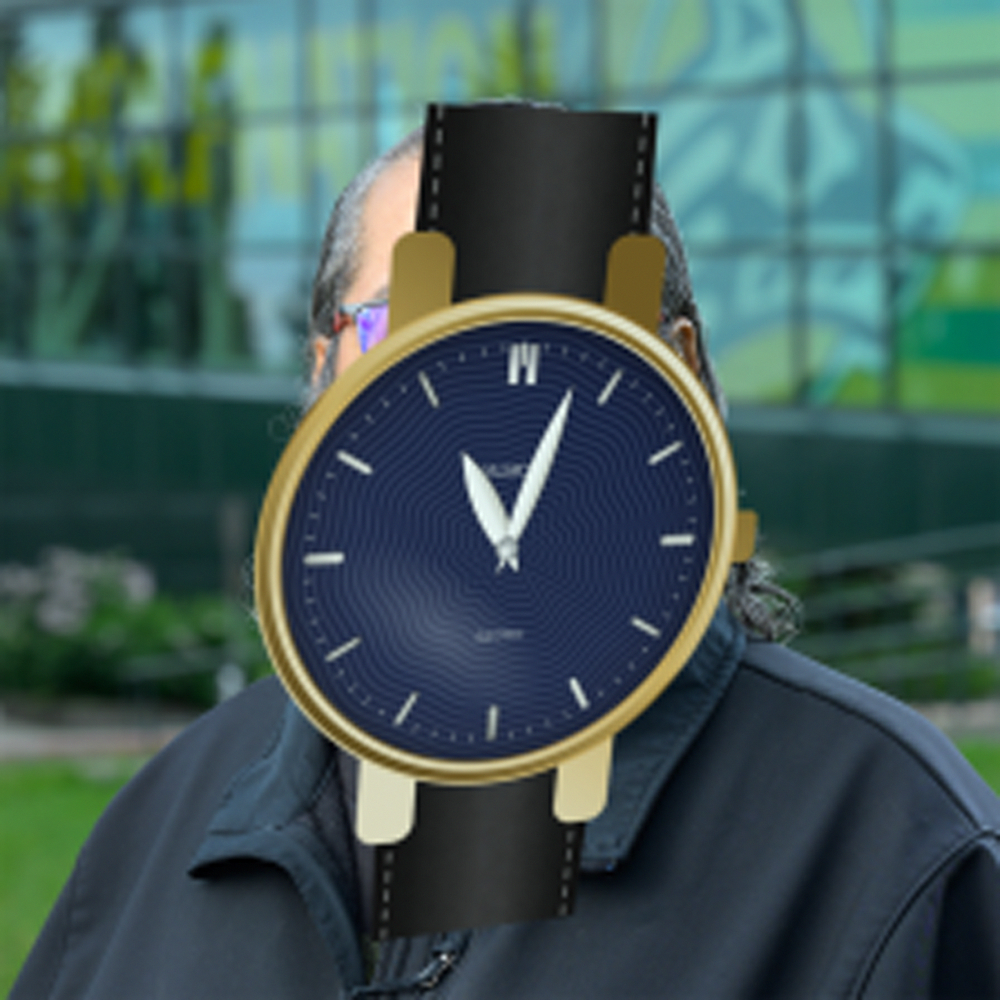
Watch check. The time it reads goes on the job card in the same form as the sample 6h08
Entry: 11h03
